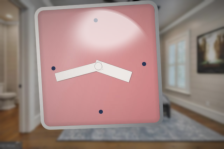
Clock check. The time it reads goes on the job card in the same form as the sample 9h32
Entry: 3h43
